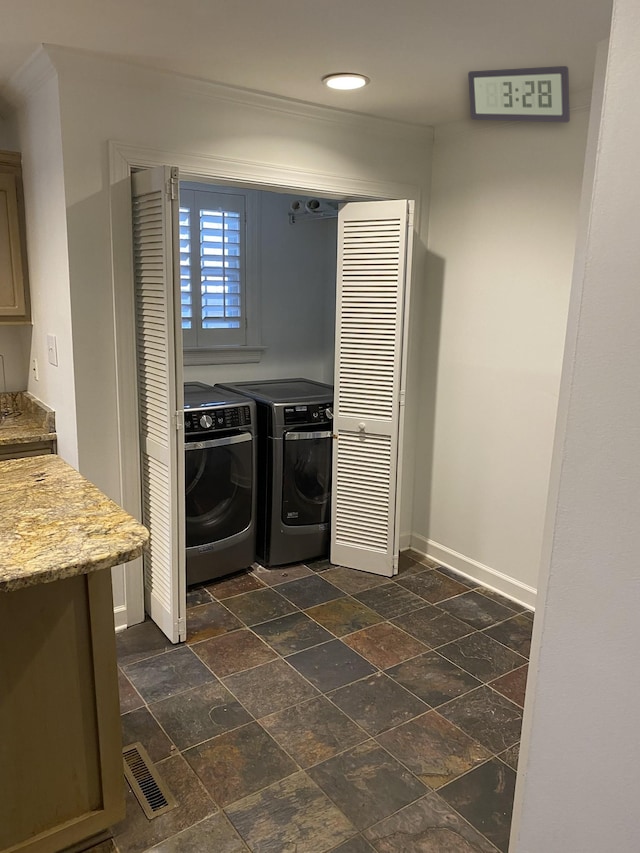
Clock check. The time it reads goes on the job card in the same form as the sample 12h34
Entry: 3h28
